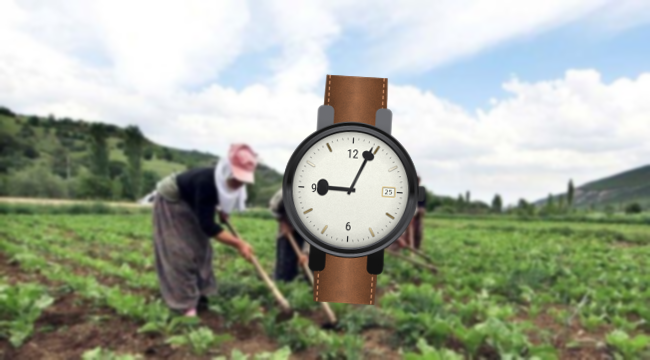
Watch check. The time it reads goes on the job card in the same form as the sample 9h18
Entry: 9h04
